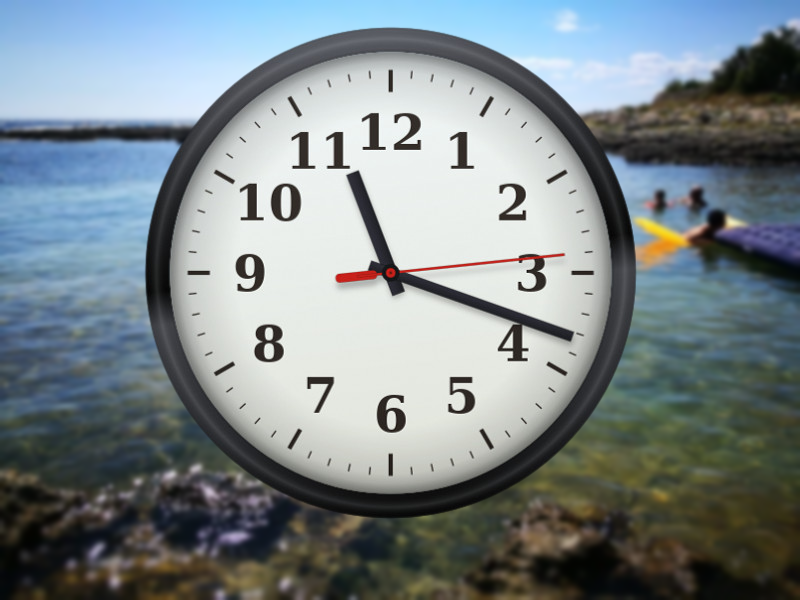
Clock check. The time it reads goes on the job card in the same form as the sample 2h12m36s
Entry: 11h18m14s
